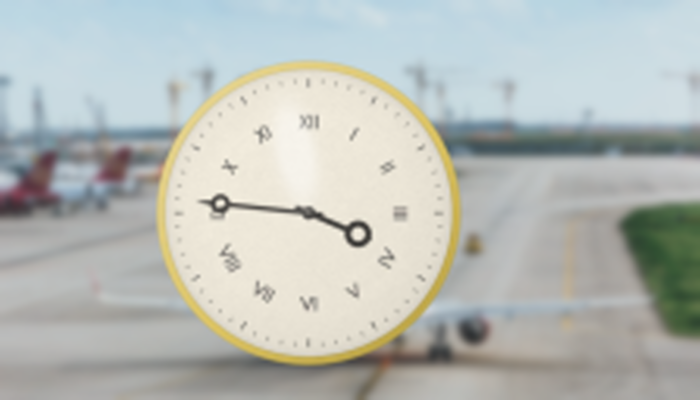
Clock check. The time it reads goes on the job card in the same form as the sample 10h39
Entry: 3h46
